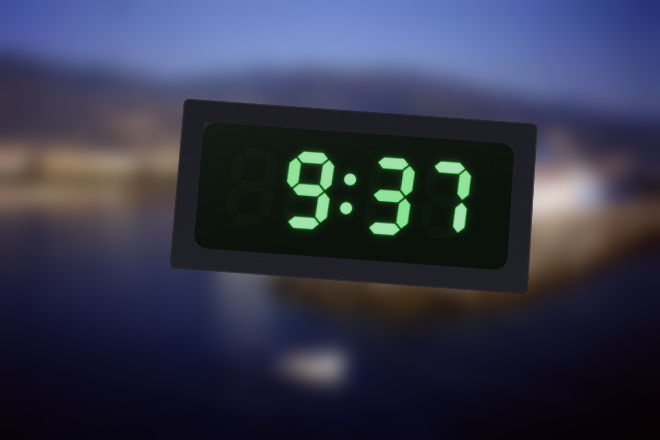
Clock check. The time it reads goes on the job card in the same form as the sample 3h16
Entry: 9h37
